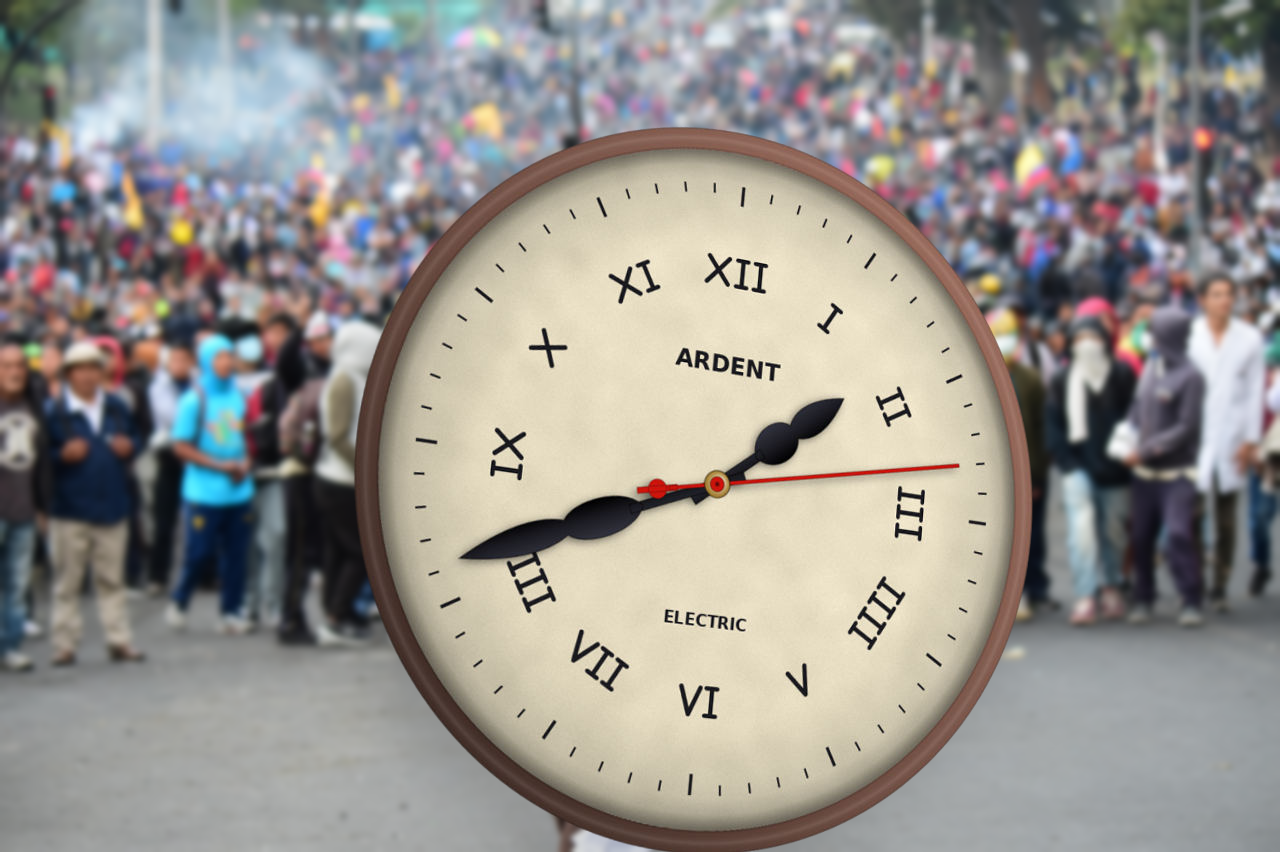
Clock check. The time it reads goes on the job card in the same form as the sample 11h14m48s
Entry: 1h41m13s
